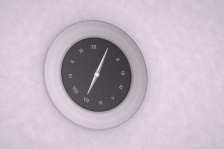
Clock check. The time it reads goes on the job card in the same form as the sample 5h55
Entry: 7h05
